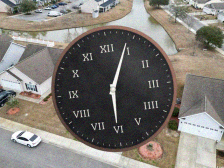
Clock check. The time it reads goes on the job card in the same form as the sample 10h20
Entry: 6h04
